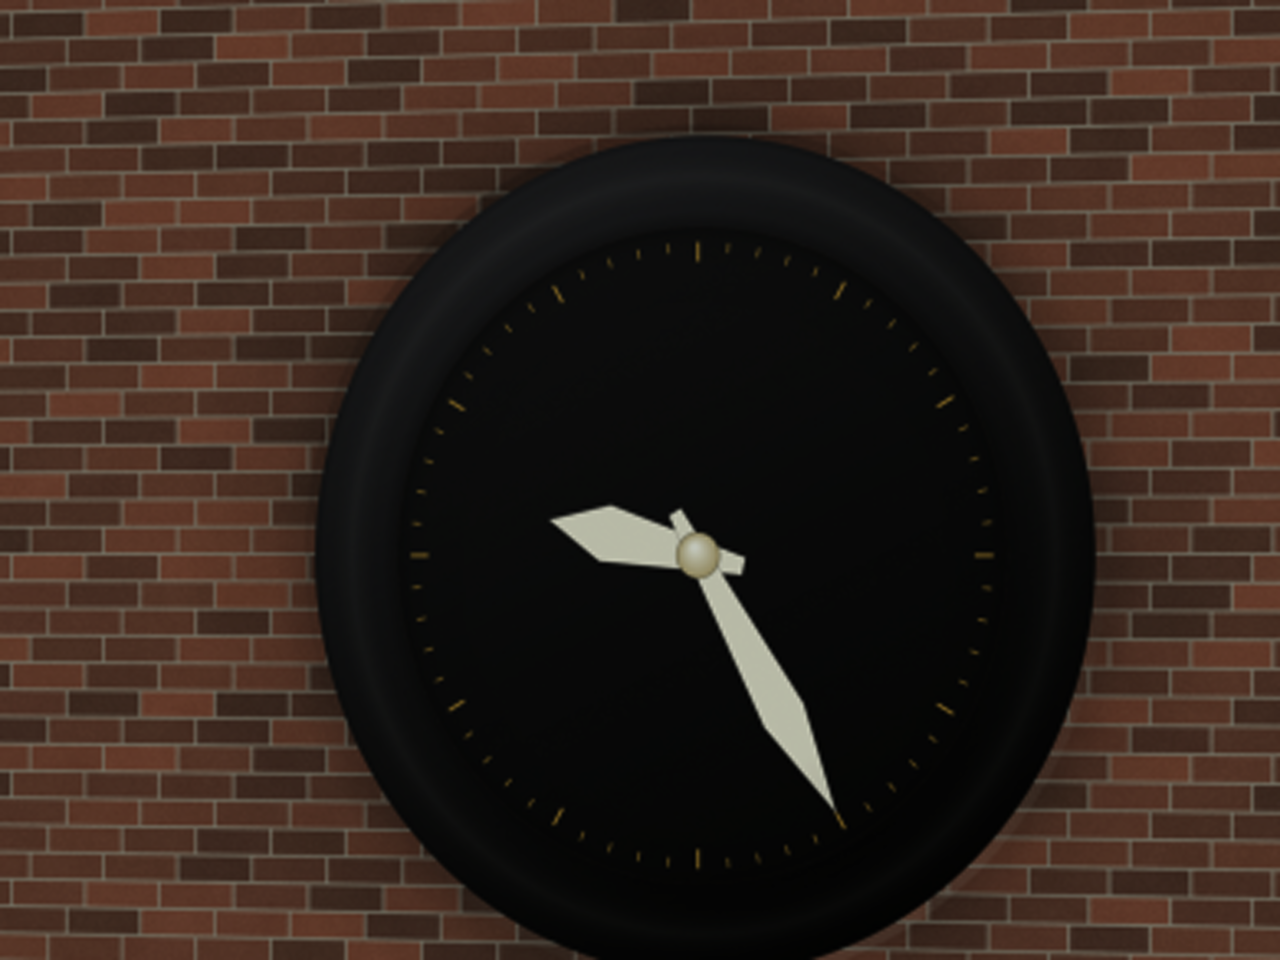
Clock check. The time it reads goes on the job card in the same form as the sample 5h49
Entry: 9h25
